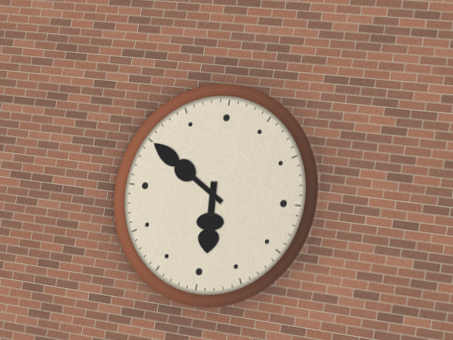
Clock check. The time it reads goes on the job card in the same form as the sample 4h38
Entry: 5h50
